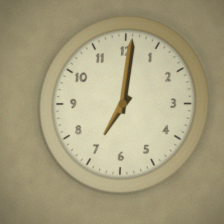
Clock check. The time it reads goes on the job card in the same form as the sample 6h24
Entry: 7h01
